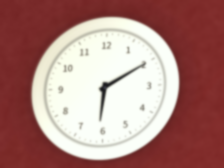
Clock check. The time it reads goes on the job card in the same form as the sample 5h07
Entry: 6h10
